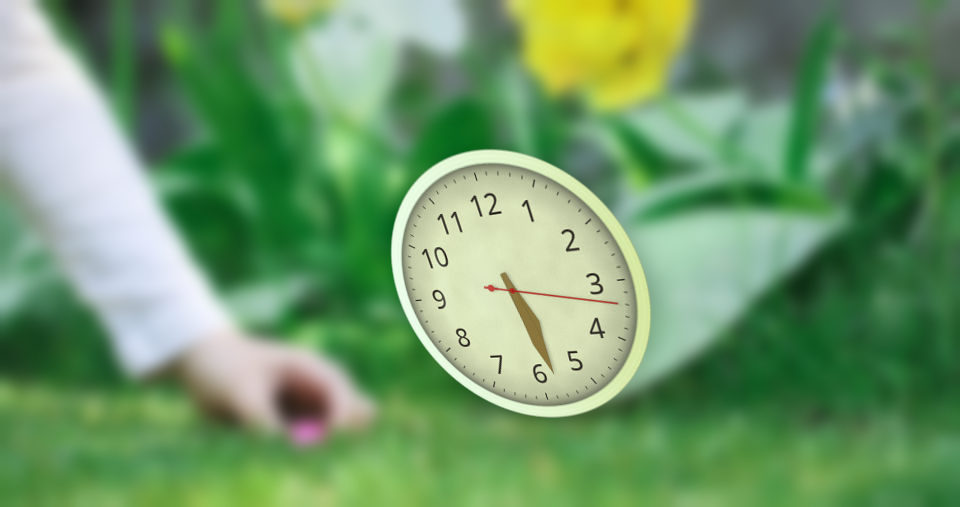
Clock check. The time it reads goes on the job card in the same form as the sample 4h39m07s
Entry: 5h28m17s
